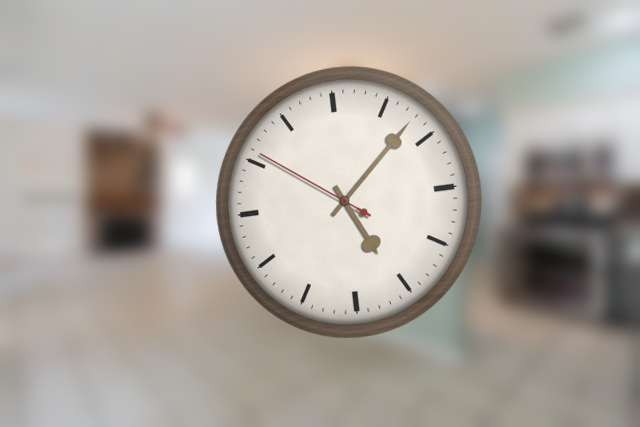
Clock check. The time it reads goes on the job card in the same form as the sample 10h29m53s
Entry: 5h07m51s
